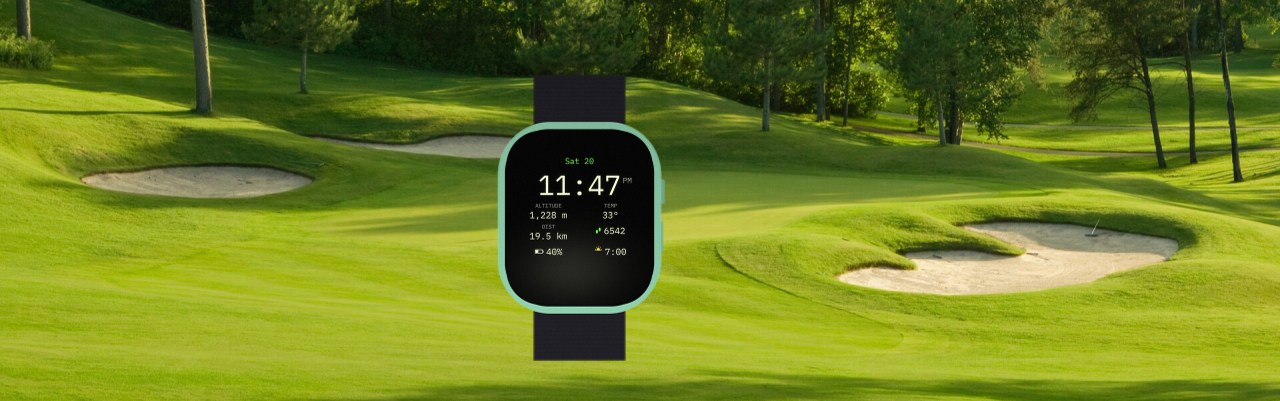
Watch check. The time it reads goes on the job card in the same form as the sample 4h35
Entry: 11h47
